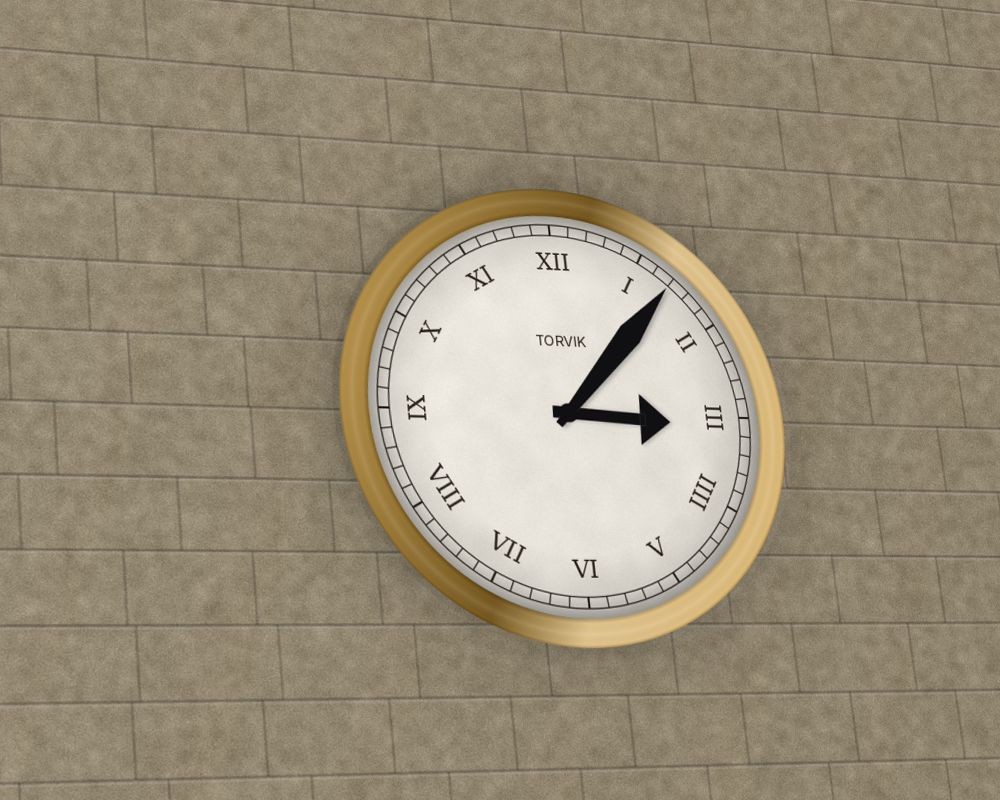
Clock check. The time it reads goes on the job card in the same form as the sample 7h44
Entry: 3h07
